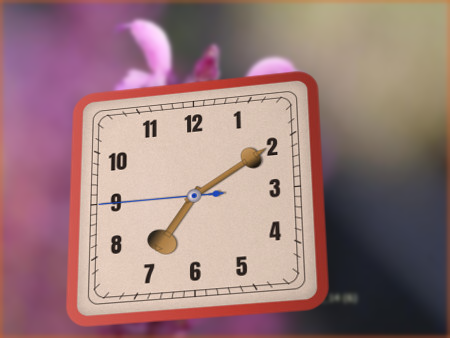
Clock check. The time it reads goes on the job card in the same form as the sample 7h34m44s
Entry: 7h09m45s
